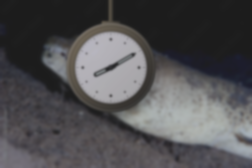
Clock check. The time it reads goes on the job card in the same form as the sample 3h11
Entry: 8h10
